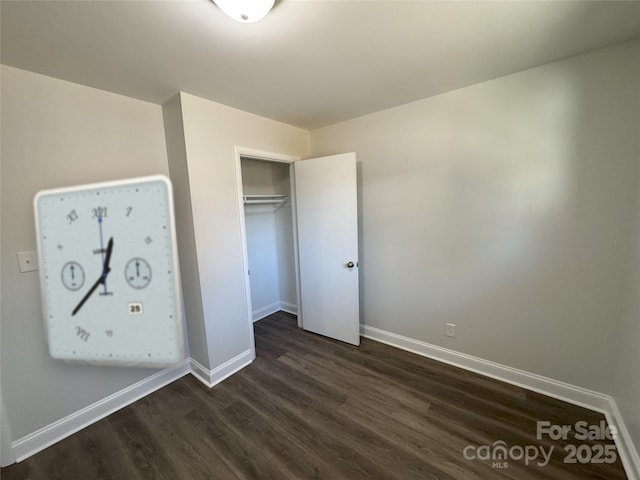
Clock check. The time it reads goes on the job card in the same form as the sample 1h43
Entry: 12h38
